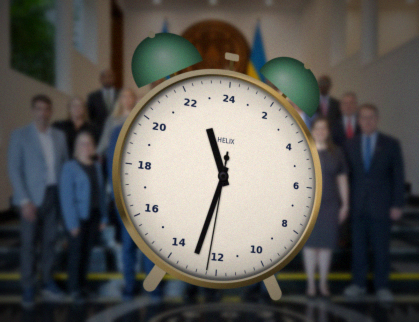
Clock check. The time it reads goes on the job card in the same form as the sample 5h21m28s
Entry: 22h32m31s
